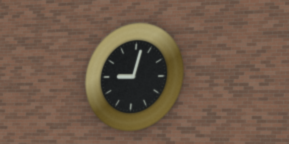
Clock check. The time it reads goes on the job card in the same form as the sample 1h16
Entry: 9h02
